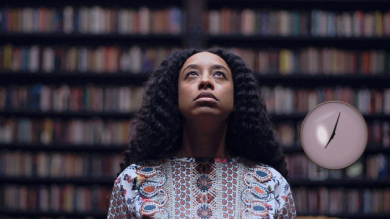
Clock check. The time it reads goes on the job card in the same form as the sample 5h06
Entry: 7h03
